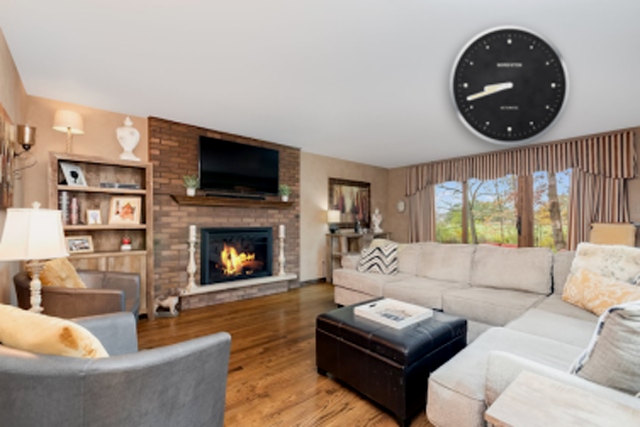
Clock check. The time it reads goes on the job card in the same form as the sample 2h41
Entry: 8h42
